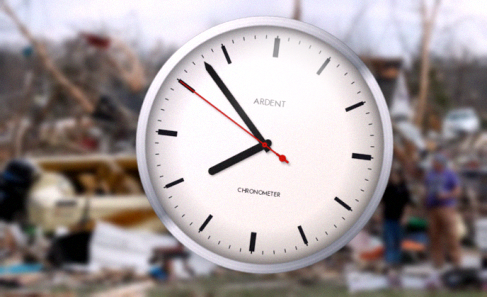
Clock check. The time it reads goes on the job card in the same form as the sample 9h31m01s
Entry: 7h52m50s
